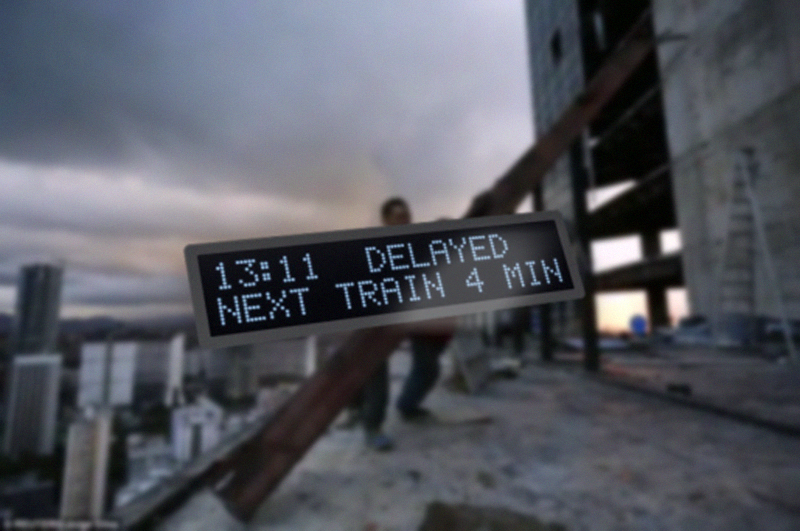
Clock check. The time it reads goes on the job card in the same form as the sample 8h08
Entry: 13h11
